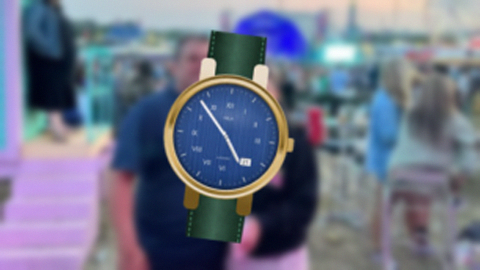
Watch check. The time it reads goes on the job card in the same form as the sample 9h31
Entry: 4h53
